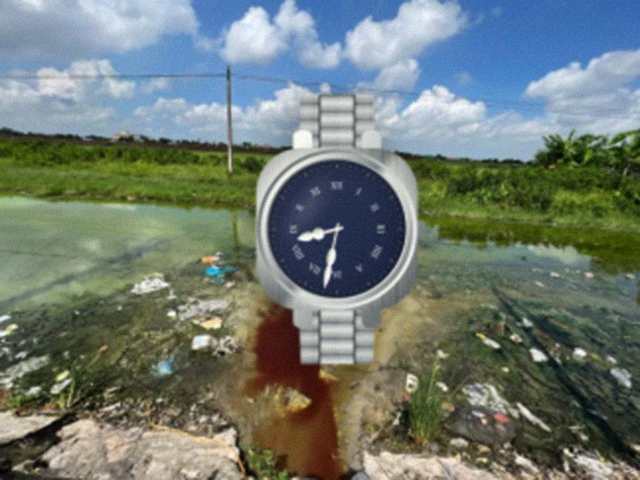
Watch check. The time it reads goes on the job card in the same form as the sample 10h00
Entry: 8h32
